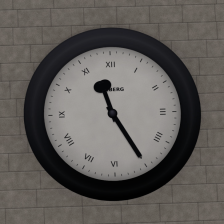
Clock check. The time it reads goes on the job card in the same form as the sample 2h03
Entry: 11h25
